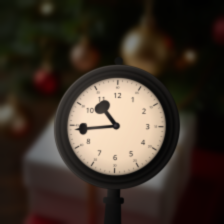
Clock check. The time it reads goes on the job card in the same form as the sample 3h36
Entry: 10h44
